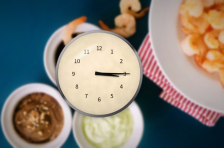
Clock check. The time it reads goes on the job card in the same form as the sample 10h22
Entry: 3h15
